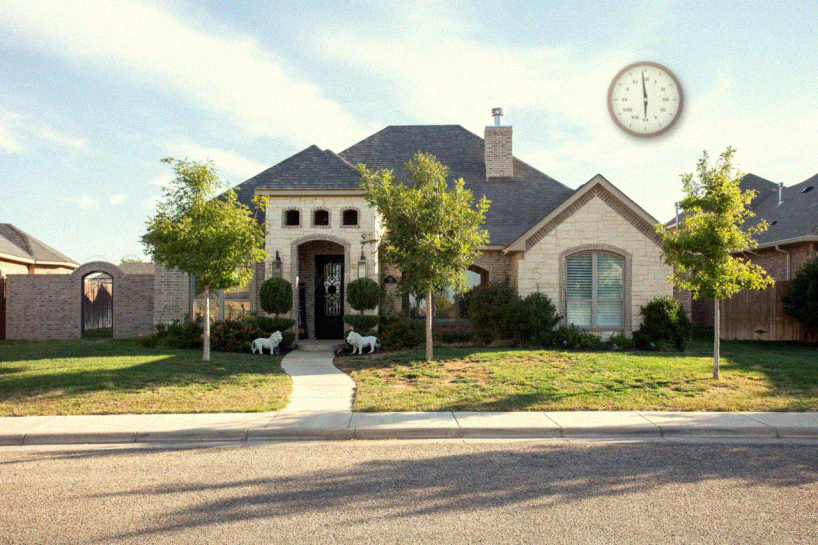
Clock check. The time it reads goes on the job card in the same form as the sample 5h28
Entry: 5h59
